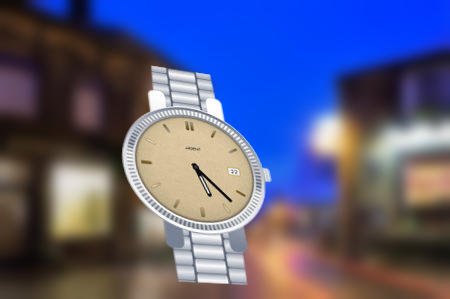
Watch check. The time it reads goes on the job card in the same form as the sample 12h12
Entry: 5h23
